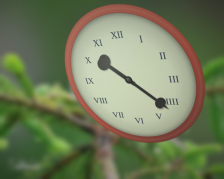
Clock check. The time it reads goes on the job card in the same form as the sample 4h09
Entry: 10h22
